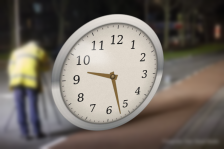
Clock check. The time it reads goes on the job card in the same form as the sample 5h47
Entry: 9h27
